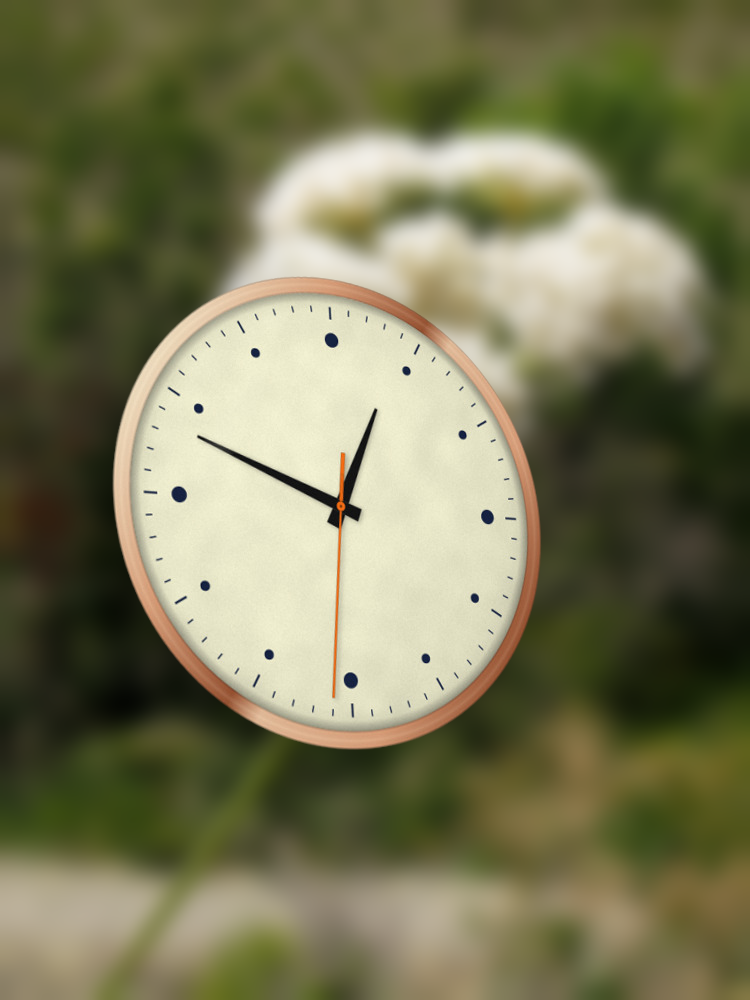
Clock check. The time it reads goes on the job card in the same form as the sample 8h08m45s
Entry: 12h48m31s
